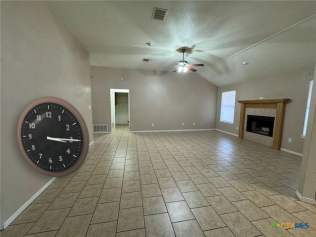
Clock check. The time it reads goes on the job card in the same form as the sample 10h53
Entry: 3h15
